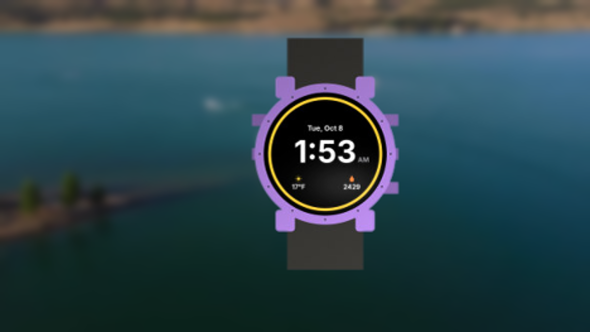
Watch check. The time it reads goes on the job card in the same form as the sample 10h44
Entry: 1h53
